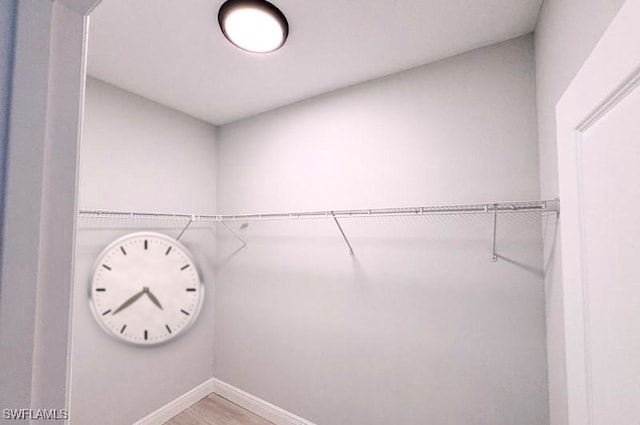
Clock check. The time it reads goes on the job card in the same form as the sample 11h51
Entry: 4h39
